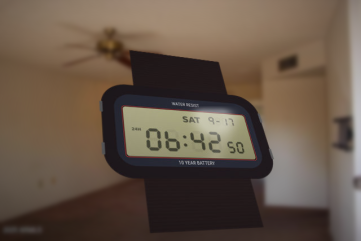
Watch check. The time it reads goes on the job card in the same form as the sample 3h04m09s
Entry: 6h42m50s
